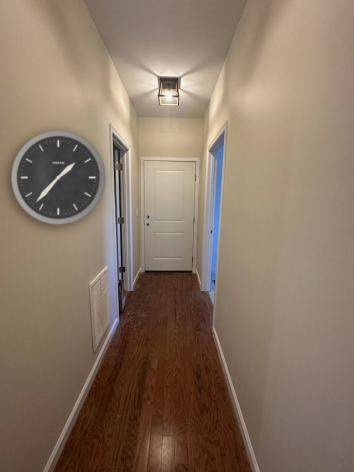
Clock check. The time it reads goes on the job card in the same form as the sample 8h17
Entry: 1h37
